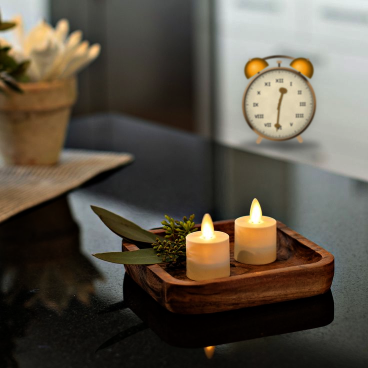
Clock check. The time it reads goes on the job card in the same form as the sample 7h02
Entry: 12h31
